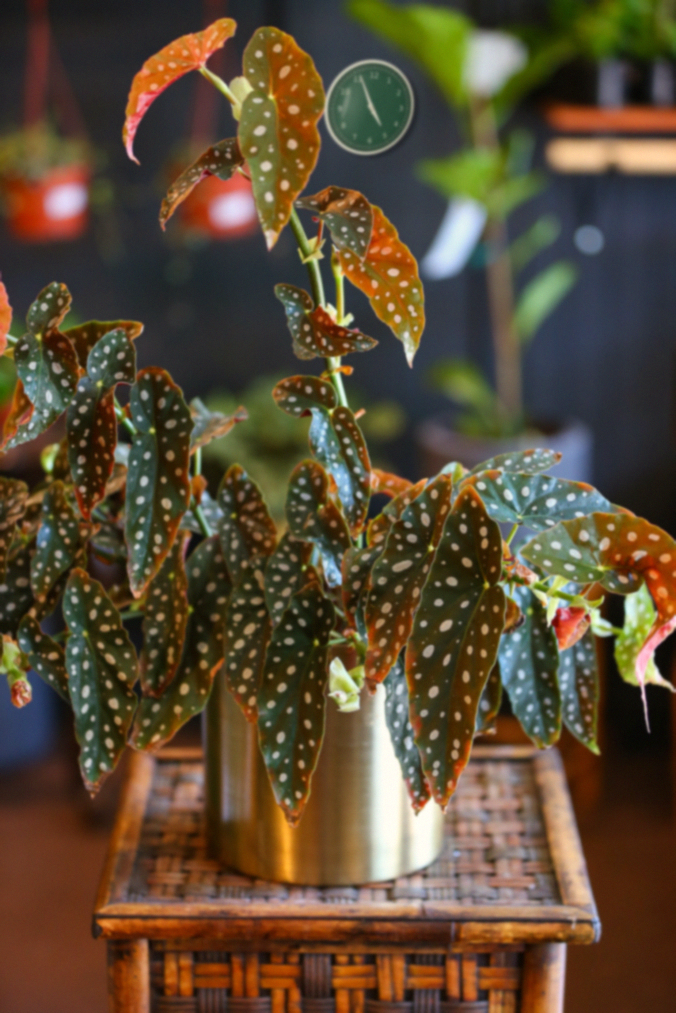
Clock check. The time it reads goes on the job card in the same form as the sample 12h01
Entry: 4h56
